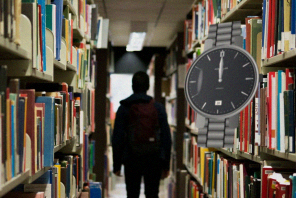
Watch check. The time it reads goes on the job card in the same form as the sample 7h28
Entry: 12h00
